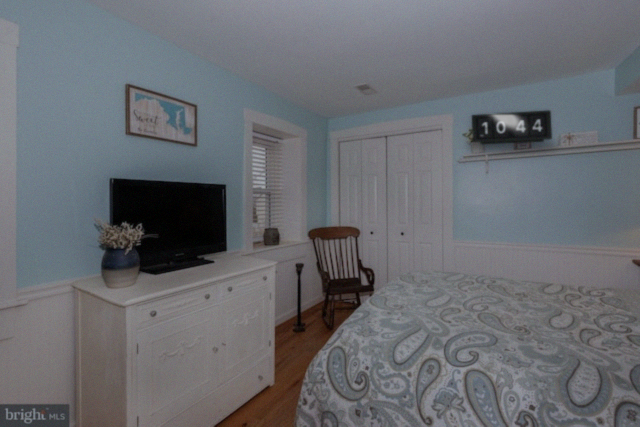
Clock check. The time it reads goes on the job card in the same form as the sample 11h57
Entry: 10h44
